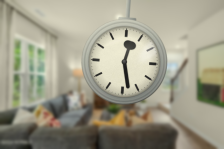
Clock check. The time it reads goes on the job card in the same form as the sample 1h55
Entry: 12h28
